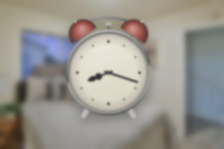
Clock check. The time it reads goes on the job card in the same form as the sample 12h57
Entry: 8h18
